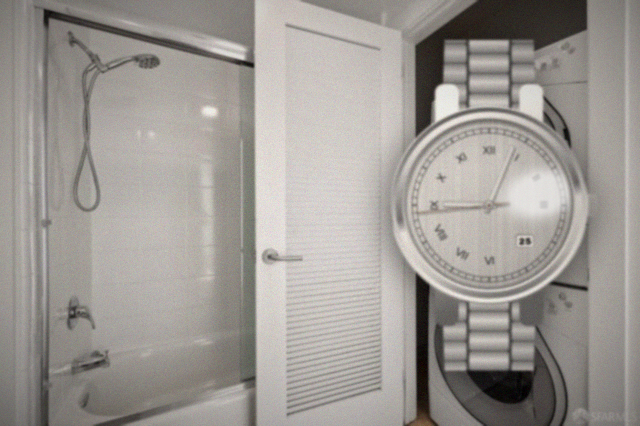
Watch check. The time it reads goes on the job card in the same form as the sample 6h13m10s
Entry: 9h03m44s
